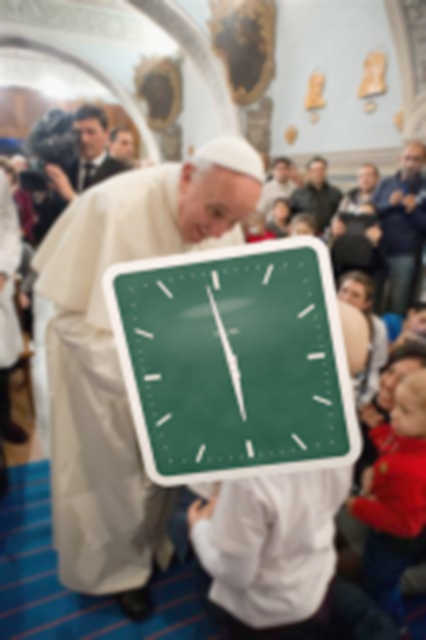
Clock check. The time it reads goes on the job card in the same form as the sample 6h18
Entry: 5h59
